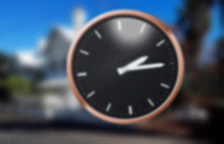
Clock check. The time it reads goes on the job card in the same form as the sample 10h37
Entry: 2h15
